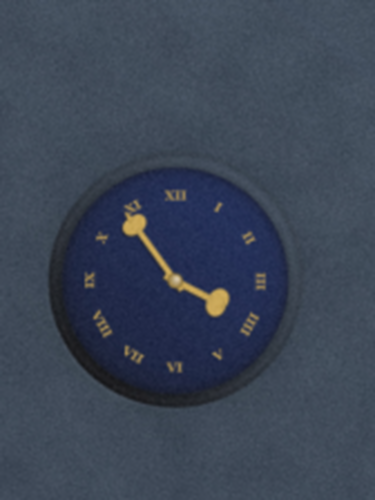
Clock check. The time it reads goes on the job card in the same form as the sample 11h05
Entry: 3h54
